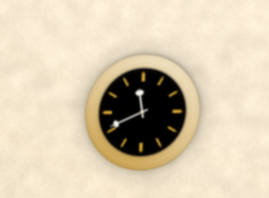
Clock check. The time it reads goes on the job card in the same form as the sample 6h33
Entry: 11h41
